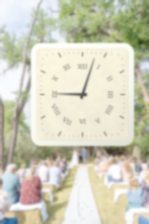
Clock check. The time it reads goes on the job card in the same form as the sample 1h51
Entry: 9h03
